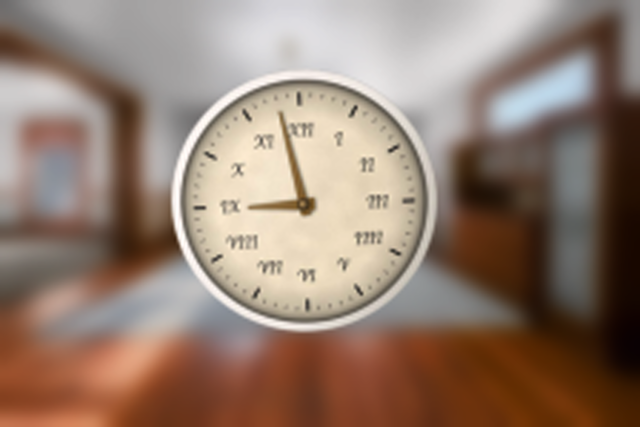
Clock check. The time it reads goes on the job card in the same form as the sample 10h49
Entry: 8h58
